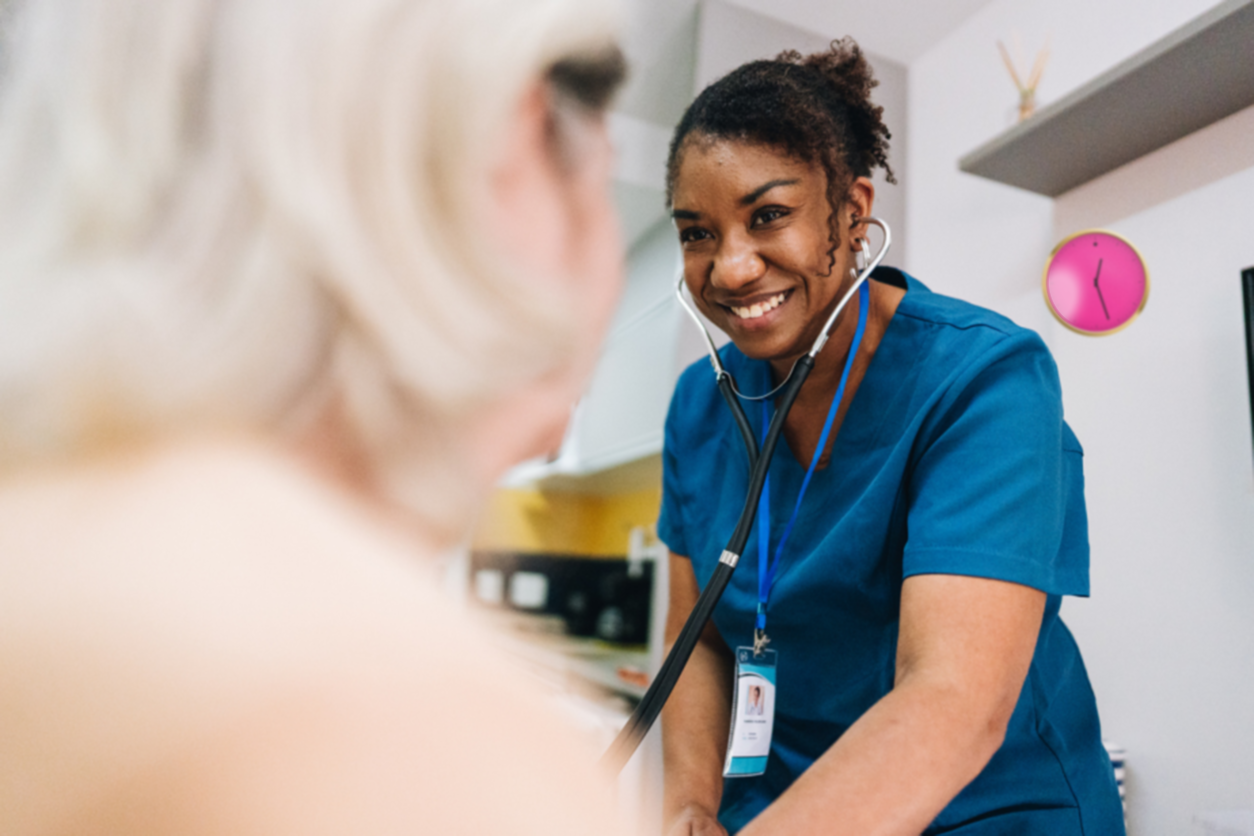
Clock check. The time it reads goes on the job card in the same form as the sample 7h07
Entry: 12h27
